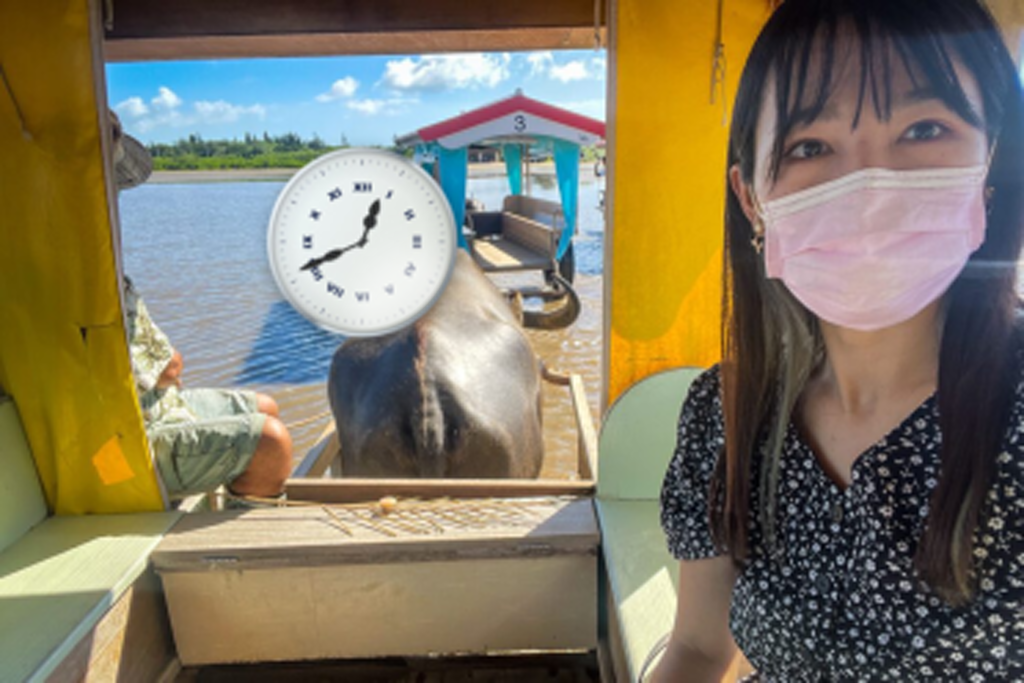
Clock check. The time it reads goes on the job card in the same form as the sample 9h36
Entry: 12h41
